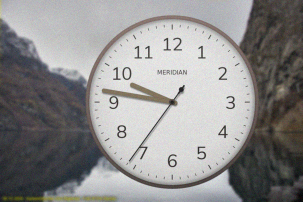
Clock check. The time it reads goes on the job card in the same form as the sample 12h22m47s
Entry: 9h46m36s
